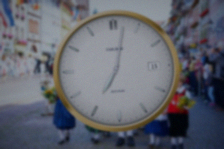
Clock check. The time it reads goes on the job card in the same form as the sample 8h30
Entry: 7h02
